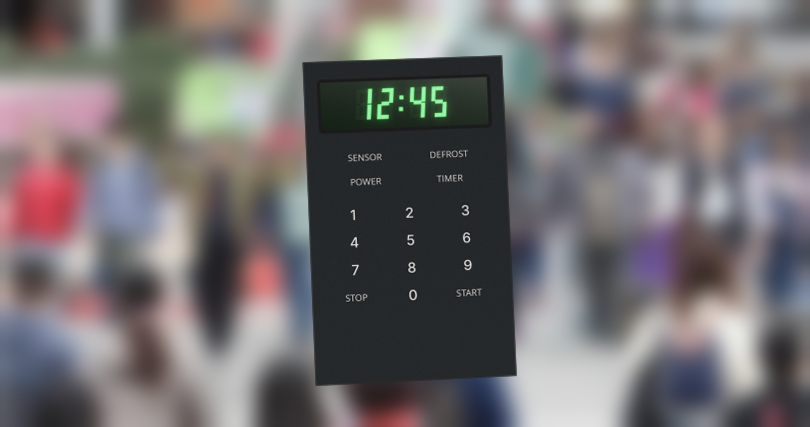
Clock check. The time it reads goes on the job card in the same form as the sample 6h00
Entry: 12h45
